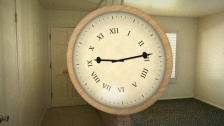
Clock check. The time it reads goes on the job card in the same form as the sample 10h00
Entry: 9h14
